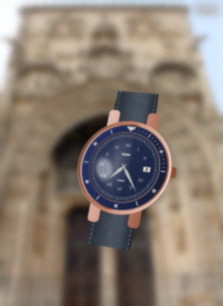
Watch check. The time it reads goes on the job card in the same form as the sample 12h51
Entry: 7h24
